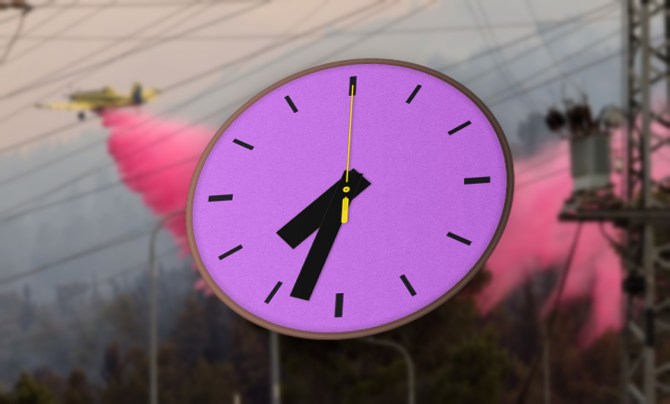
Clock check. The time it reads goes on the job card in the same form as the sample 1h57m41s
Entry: 7h33m00s
